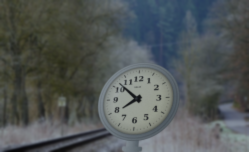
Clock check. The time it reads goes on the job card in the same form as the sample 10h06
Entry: 7h52
